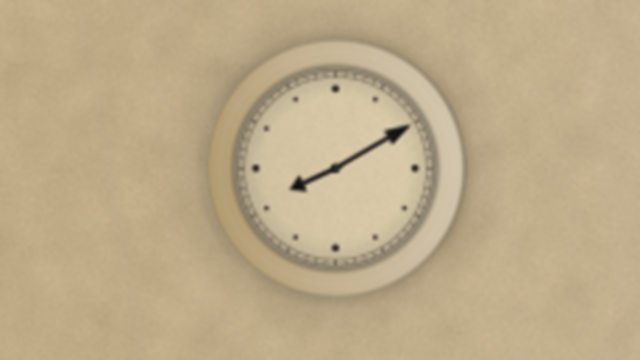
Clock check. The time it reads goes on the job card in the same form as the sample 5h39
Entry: 8h10
